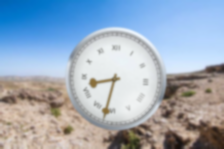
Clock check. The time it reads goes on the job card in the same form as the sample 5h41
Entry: 8h32
